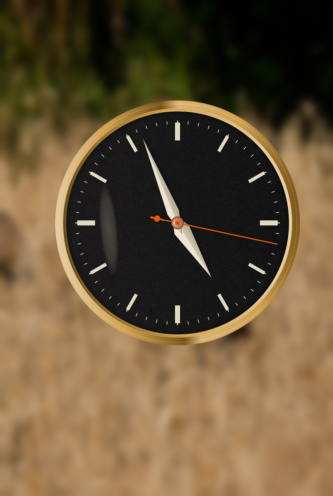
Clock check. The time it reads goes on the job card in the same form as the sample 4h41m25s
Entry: 4h56m17s
